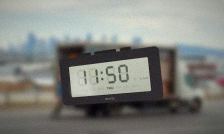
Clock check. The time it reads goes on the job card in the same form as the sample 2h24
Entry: 11h50
